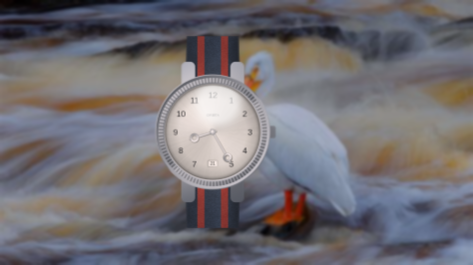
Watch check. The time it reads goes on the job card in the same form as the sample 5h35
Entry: 8h25
